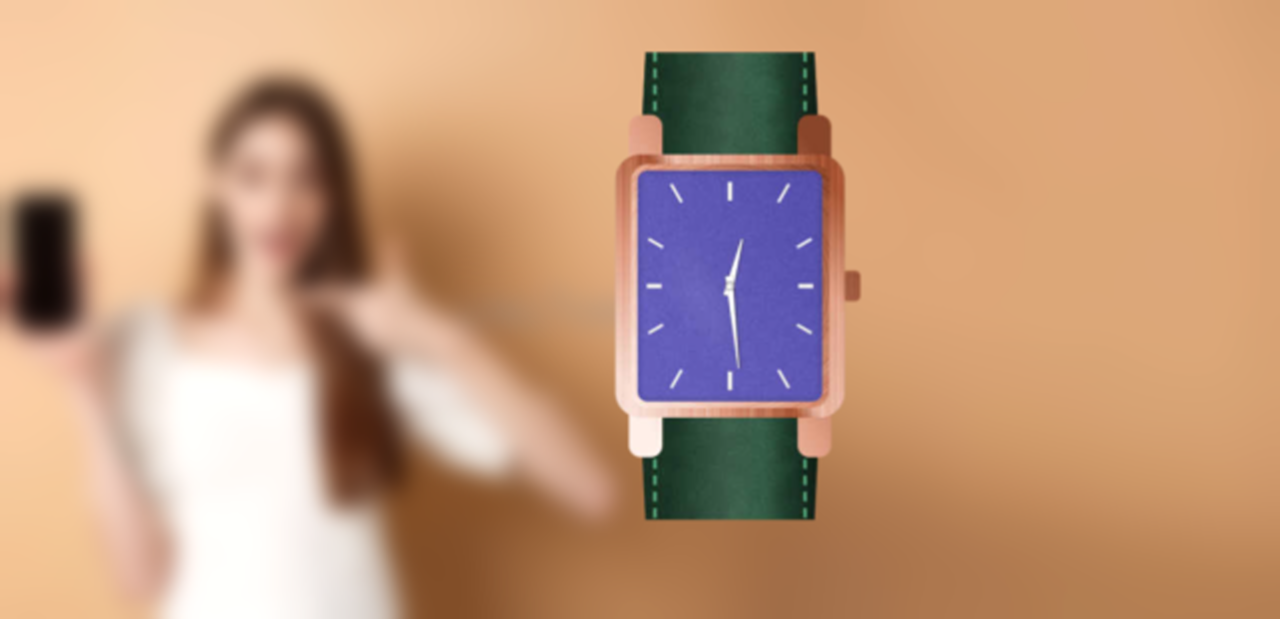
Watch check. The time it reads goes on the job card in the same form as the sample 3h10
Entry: 12h29
